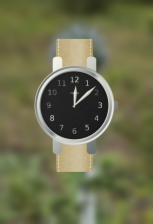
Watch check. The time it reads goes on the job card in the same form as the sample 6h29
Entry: 12h08
